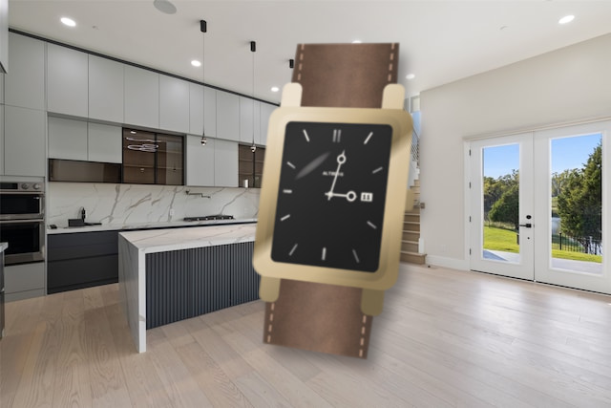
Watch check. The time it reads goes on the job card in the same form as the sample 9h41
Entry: 3h02
